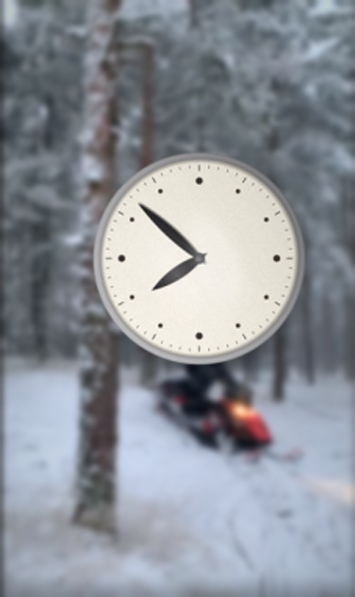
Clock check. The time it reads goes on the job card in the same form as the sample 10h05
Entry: 7h52
